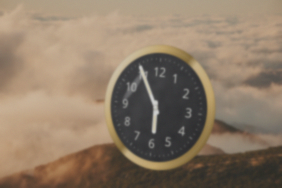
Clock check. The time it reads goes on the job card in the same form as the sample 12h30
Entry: 5h55
